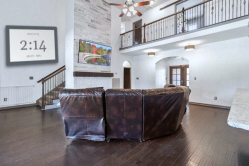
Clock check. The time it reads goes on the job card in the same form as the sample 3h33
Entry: 2h14
